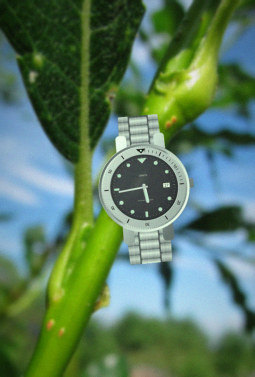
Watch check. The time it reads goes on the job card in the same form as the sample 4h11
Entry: 5h44
